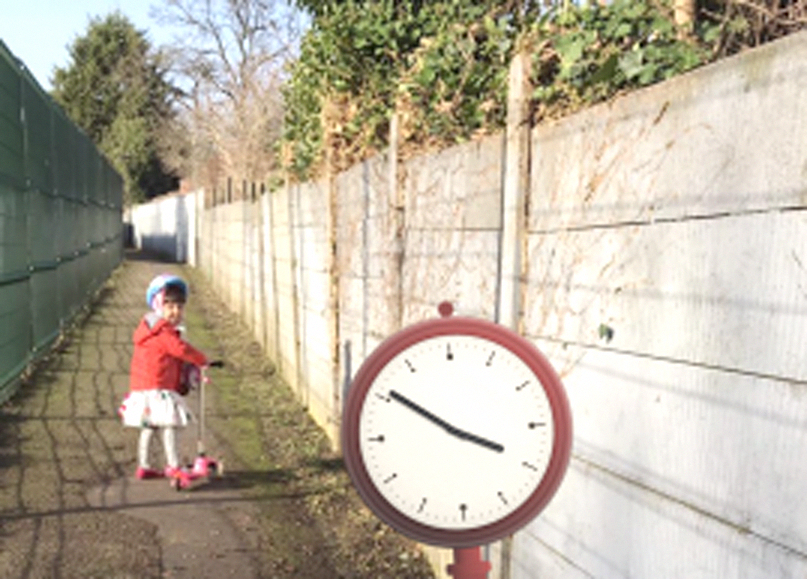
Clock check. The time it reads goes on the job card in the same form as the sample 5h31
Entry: 3h51
